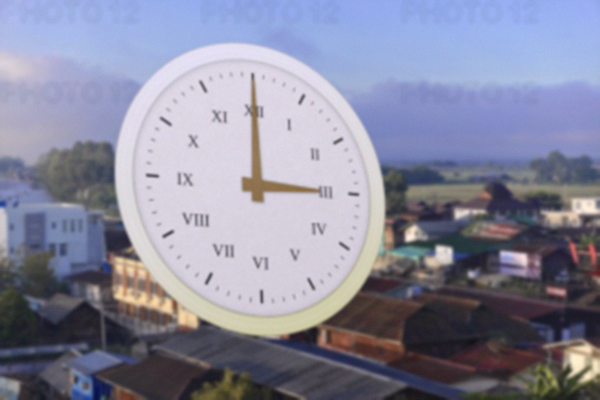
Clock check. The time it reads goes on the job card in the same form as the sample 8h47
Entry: 3h00
